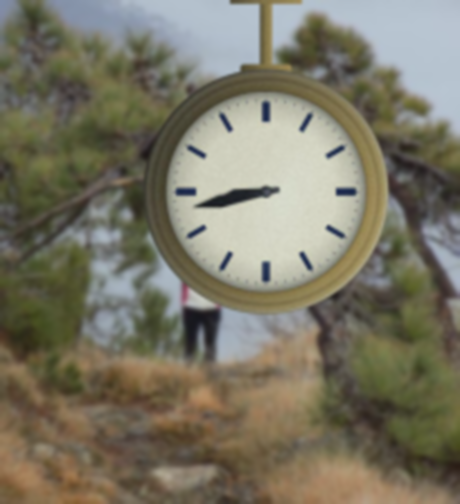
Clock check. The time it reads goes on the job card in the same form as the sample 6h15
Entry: 8h43
